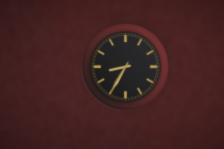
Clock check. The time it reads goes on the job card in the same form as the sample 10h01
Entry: 8h35
